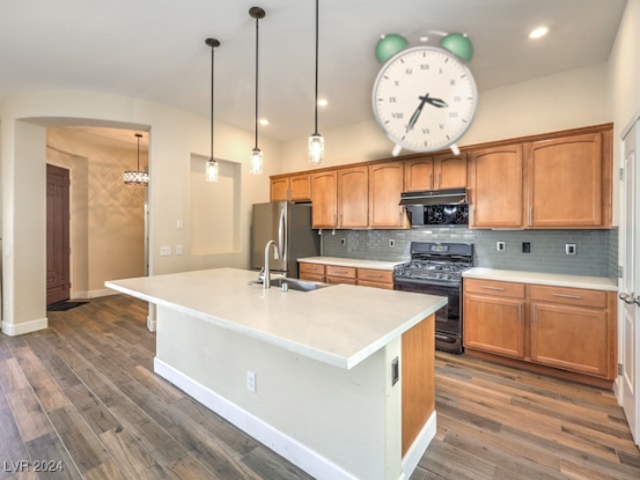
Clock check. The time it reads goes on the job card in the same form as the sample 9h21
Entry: 3h35
